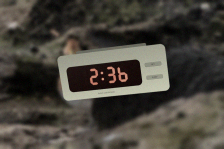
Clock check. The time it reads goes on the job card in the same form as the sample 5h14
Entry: 2h36
